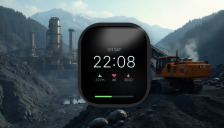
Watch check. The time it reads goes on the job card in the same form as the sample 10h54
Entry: 22h08
